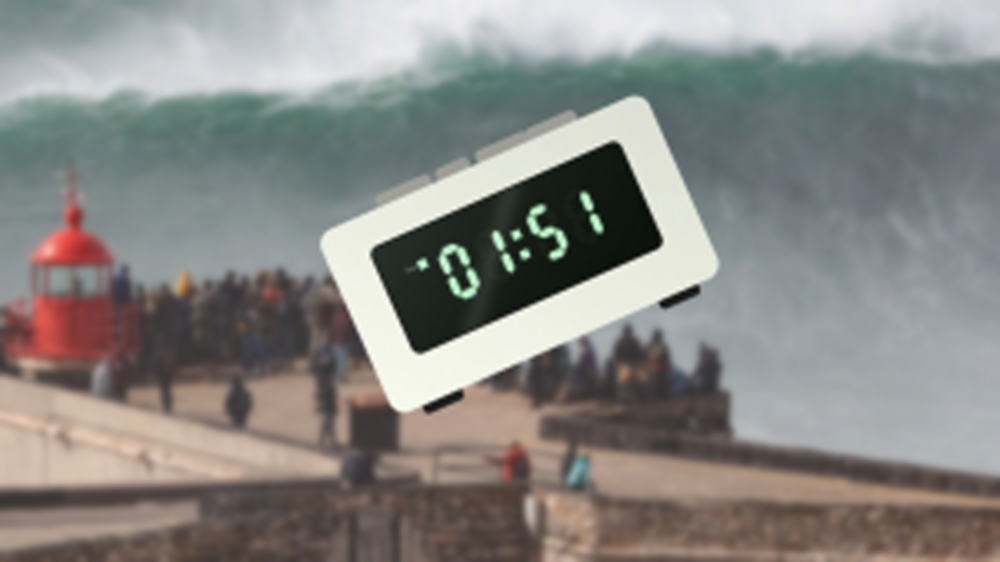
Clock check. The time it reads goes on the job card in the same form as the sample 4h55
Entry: 1h51
